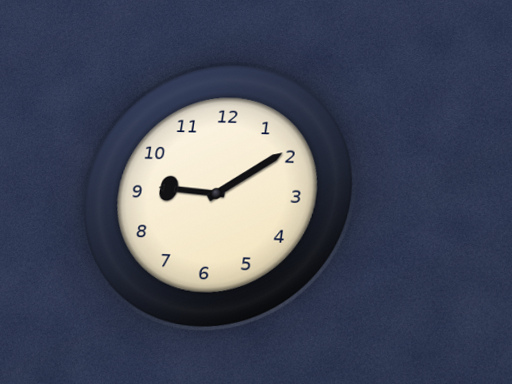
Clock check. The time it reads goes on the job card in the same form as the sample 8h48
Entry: 9h09
